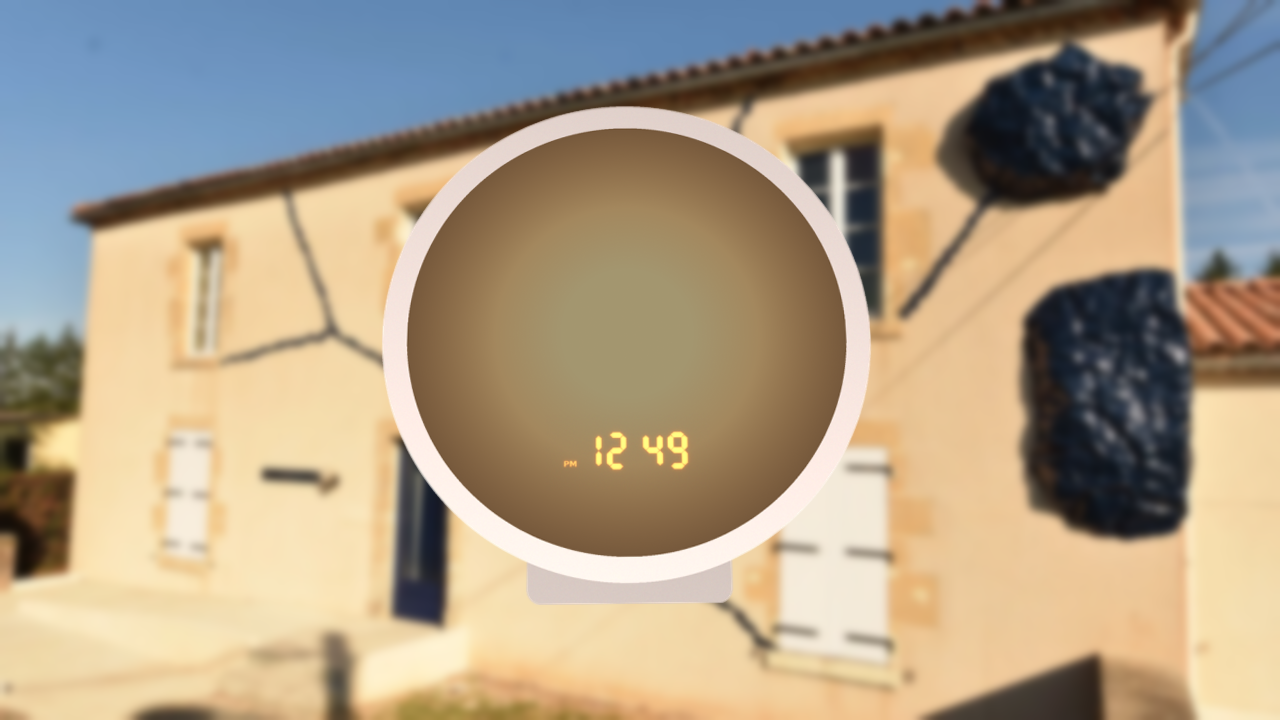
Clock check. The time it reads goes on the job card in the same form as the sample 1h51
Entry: 12h49
